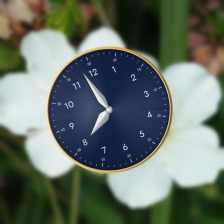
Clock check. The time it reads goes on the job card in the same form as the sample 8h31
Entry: 7h58
